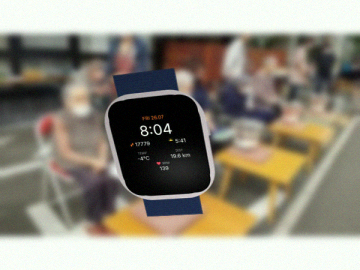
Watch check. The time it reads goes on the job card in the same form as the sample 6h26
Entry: 8h04
